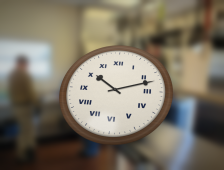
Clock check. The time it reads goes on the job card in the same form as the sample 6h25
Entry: 10h12
